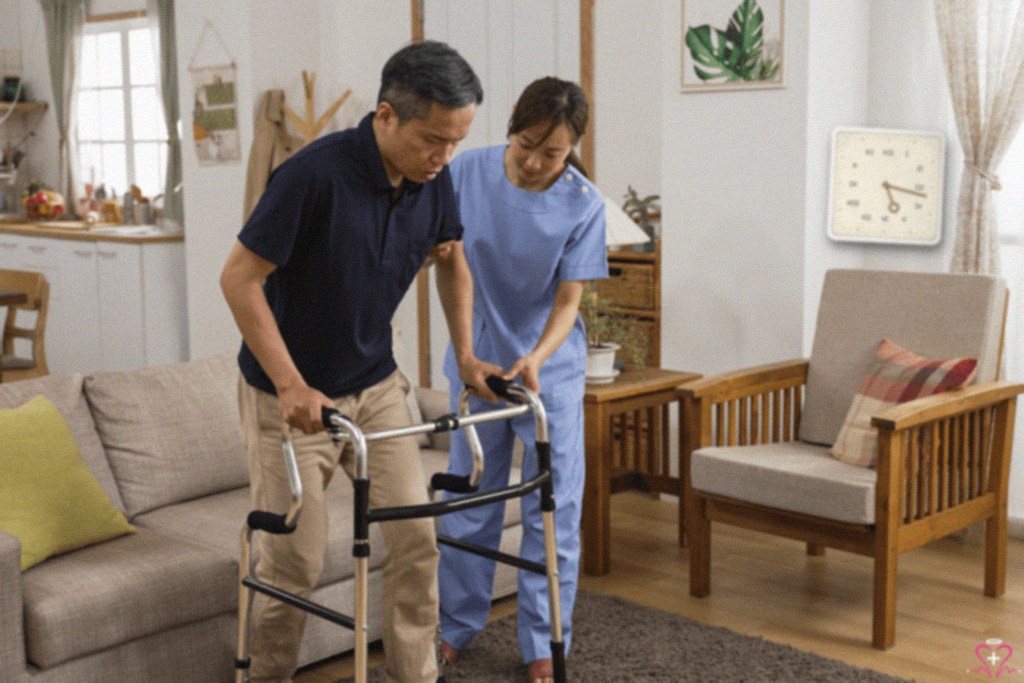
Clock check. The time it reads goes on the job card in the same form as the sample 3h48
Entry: 5h17
